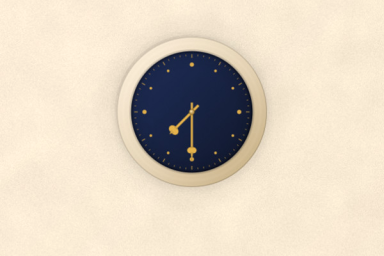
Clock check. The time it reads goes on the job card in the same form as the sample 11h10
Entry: 7h30
